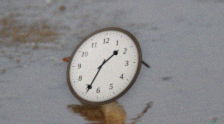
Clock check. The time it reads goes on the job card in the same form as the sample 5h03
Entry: 1h34
